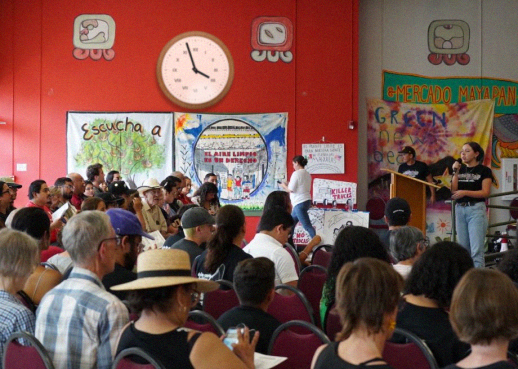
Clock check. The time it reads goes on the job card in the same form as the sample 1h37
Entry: 3h57
